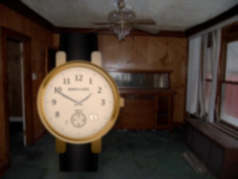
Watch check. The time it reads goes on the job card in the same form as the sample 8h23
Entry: 1h50
